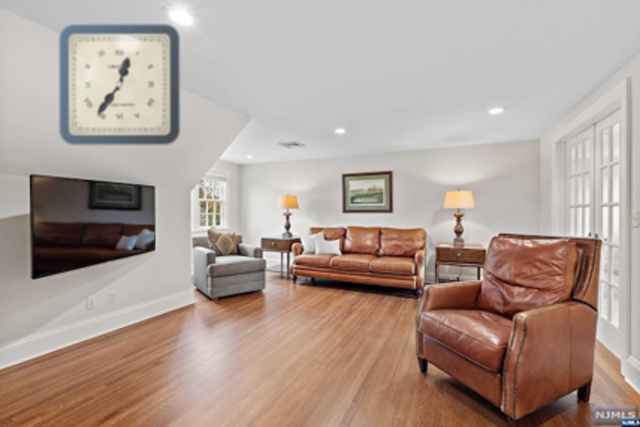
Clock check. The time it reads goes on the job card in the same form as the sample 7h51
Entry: 12h36
